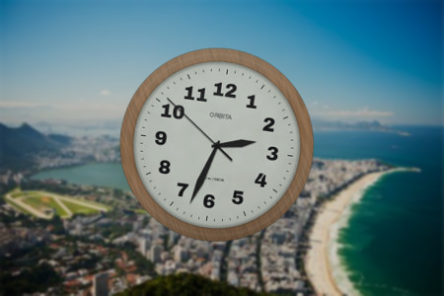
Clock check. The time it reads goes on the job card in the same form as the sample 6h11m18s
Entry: 2h32m51s
